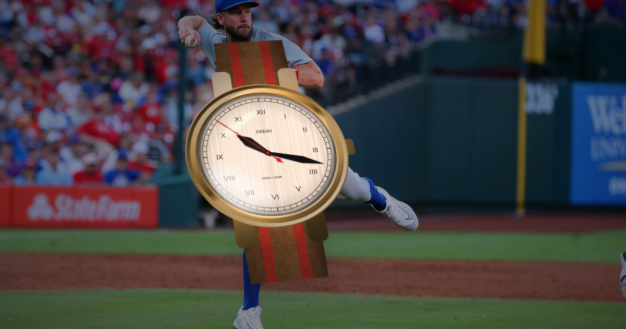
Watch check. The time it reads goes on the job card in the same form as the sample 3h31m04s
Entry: 10h17m52s
